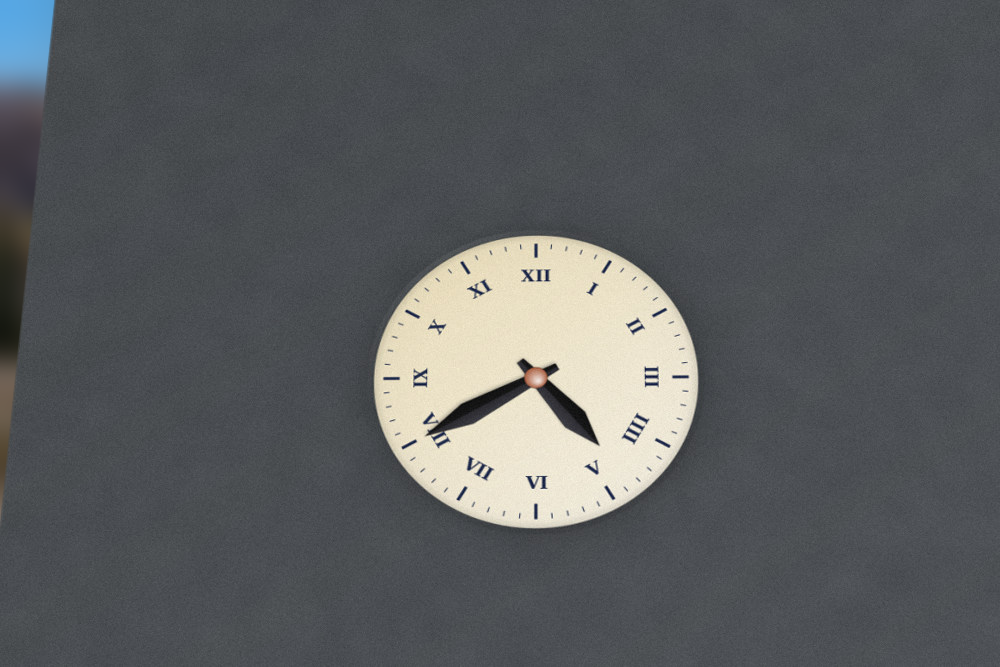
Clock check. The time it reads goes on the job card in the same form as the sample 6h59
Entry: 4h40
